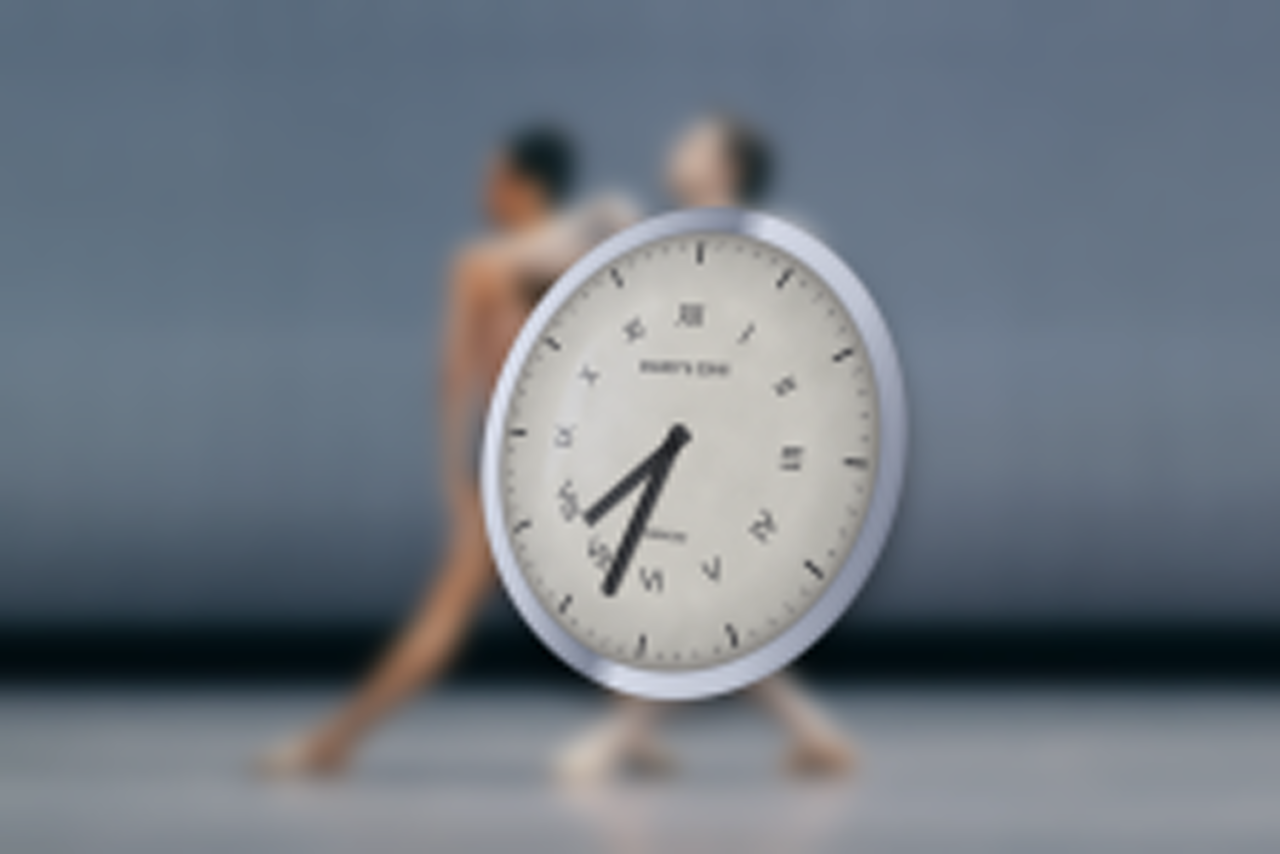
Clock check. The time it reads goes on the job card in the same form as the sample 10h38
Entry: 7h33
